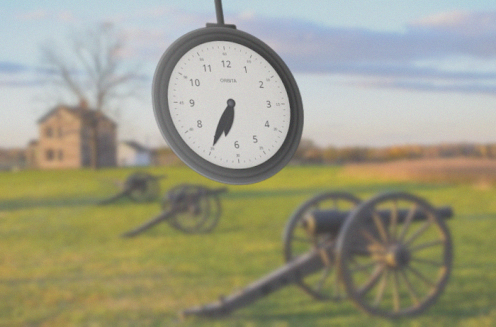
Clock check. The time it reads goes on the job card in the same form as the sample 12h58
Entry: 6h35
